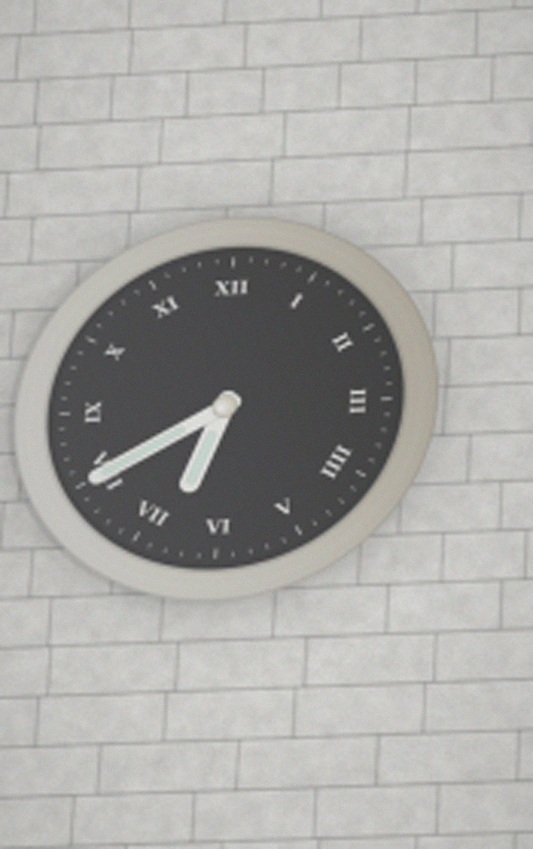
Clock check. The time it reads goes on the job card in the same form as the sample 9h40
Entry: 6h40
